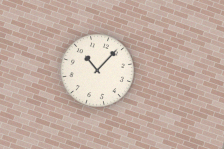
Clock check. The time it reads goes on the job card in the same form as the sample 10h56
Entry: 10h04
